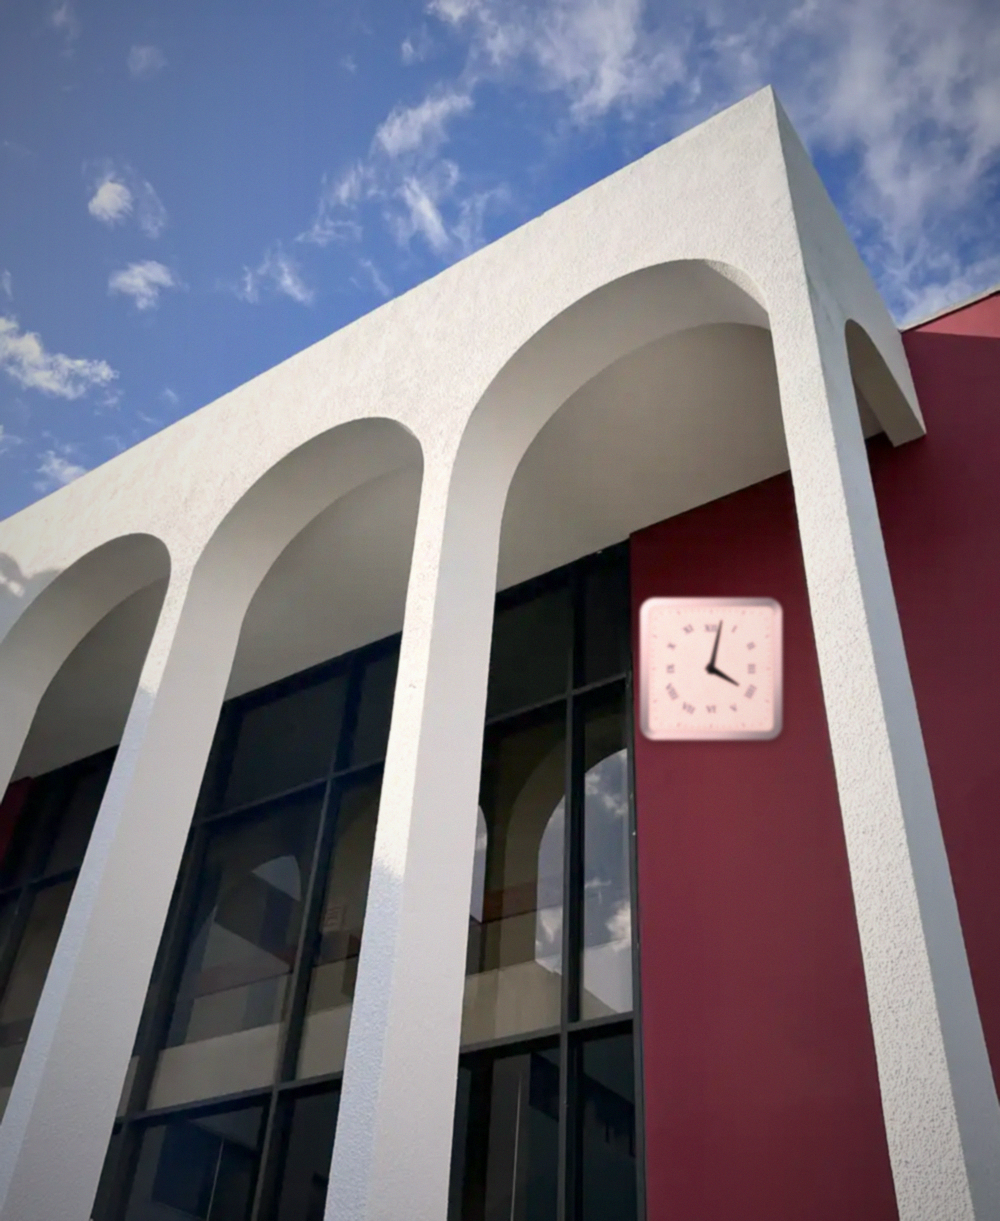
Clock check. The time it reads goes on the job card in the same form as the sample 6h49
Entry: 4h02
